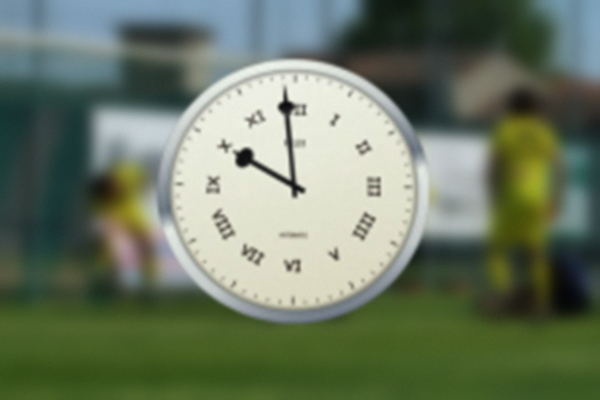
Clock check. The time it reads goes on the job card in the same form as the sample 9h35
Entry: 9h59
